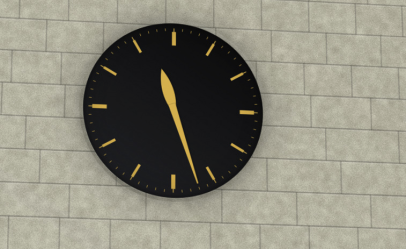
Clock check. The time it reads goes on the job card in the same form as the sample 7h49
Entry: 11h27
